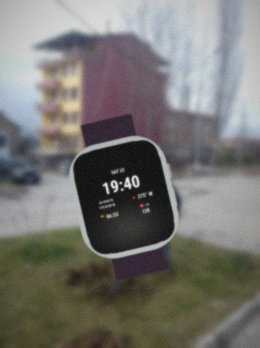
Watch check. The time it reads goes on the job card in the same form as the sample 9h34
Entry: 19h40
